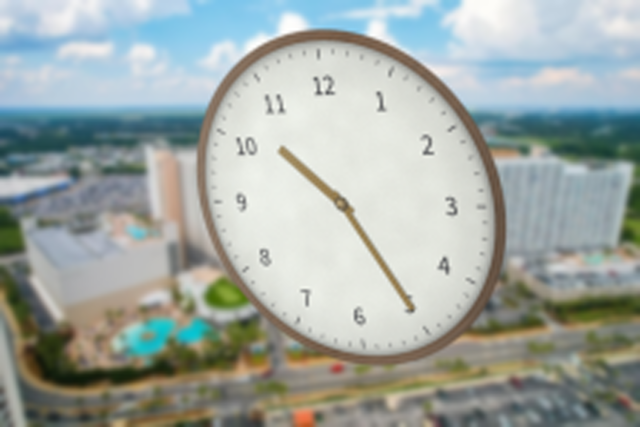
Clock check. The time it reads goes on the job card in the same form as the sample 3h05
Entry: 10h25
